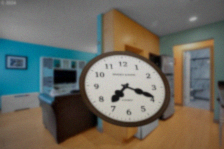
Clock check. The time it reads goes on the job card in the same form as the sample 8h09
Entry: 7h19
